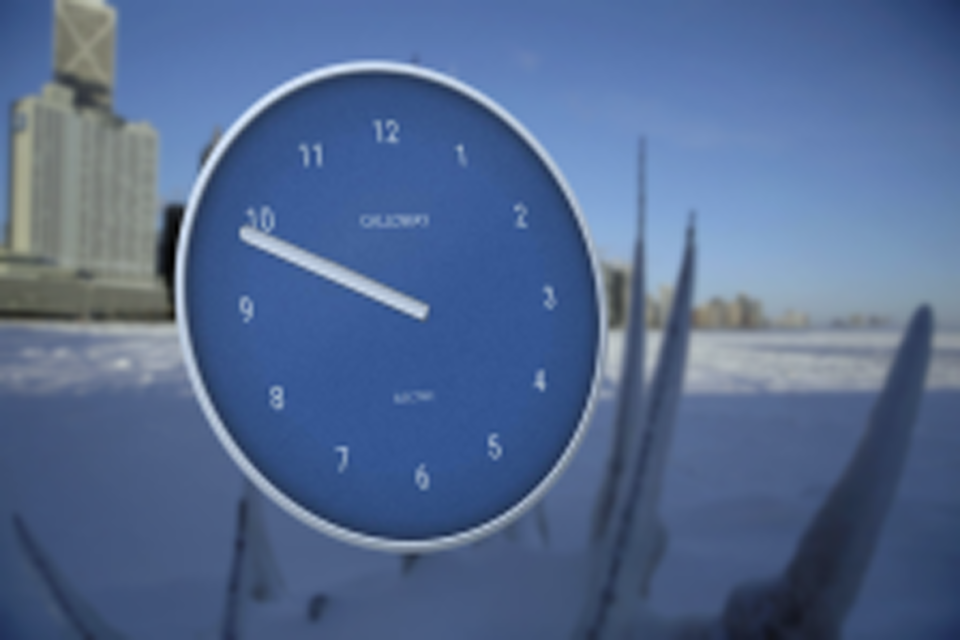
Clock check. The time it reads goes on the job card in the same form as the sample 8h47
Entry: 9h49
